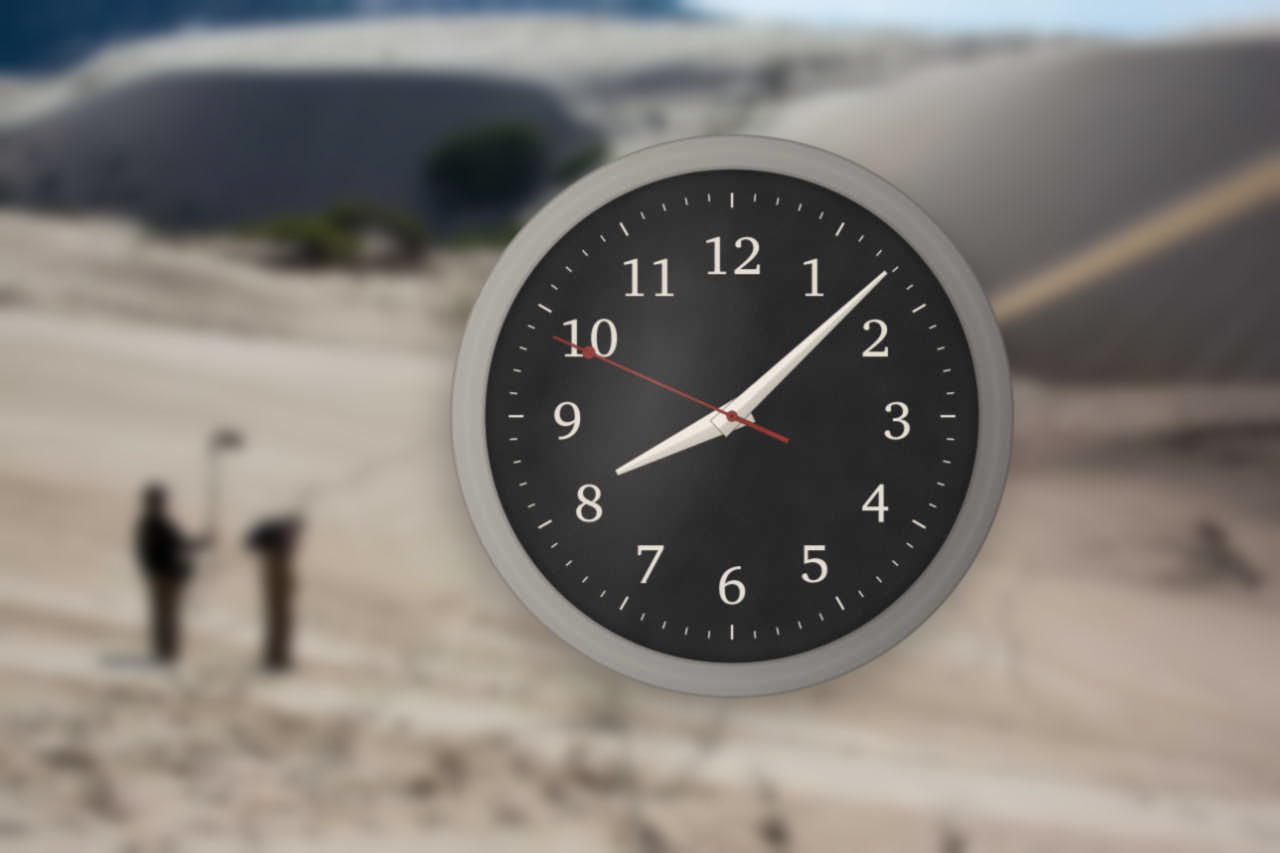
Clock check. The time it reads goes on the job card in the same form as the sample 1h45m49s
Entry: 8h07m49s
